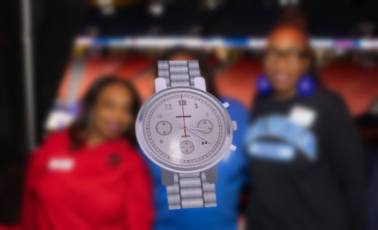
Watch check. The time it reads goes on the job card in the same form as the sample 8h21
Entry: 3h21
